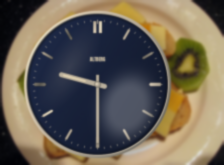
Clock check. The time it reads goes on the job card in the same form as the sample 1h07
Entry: 9h30
